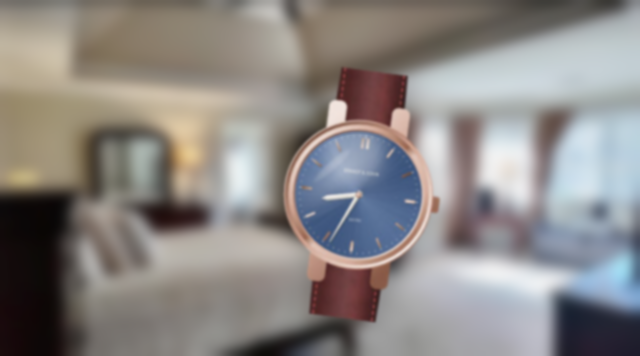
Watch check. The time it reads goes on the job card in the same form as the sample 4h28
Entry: 8h34
